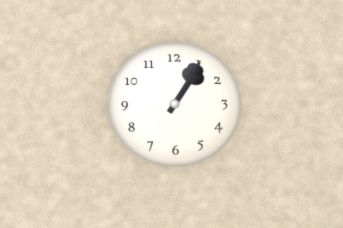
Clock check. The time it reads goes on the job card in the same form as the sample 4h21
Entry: 1h05
